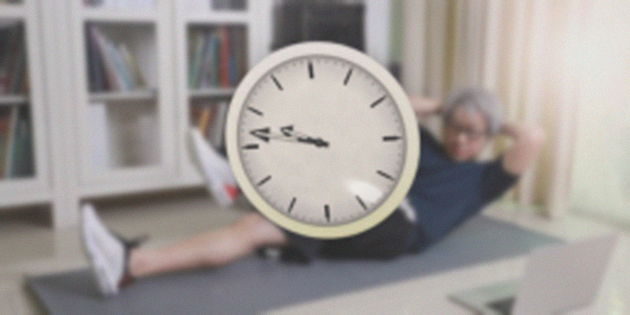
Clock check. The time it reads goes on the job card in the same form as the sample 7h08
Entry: 9h47
